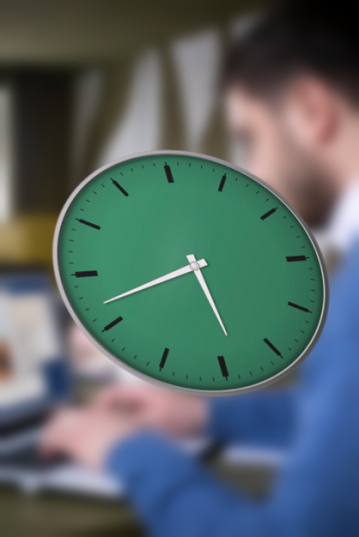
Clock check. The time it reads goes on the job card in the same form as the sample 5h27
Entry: 5h42
